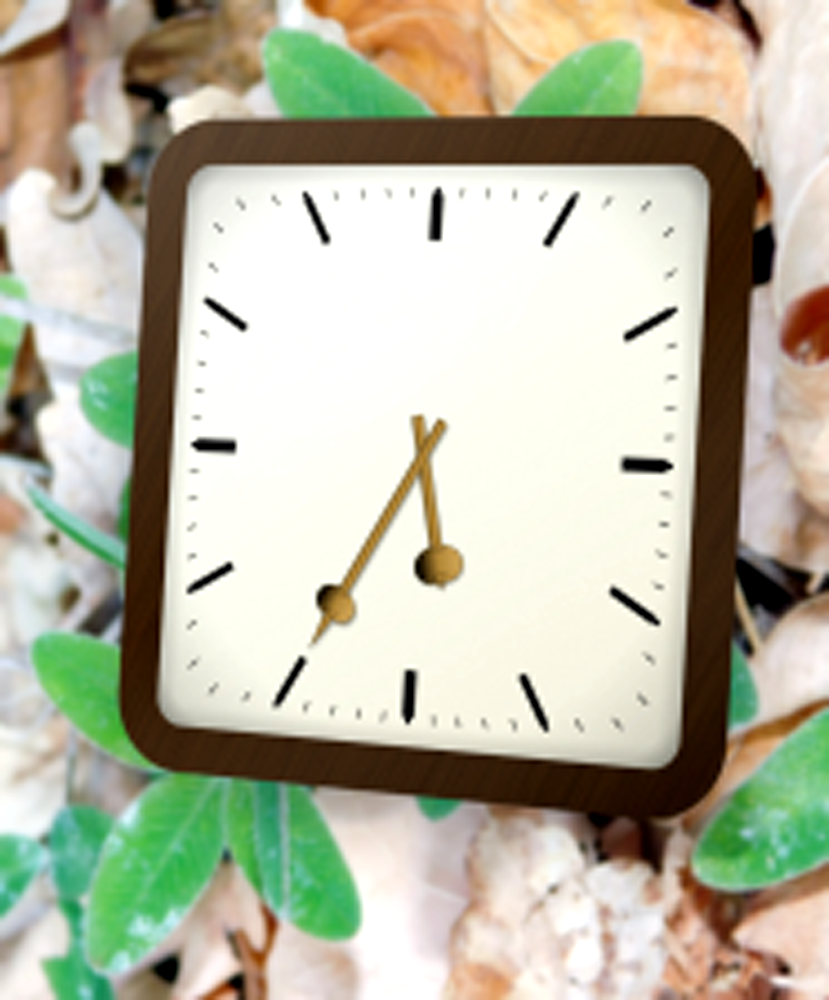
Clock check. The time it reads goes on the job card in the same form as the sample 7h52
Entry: 5h35
